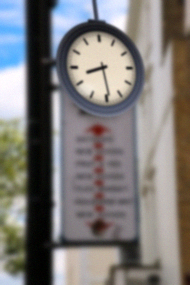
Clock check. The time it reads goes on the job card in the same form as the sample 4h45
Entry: 8h29
